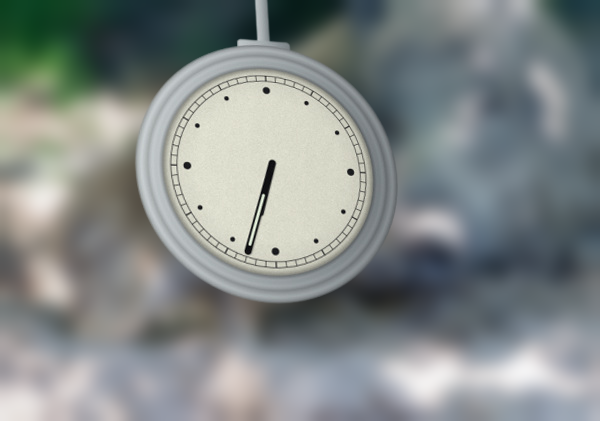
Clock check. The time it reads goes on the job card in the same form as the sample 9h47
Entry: 6h33
